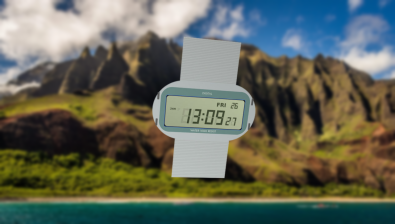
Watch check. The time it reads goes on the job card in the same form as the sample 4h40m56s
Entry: 13h09m27s
